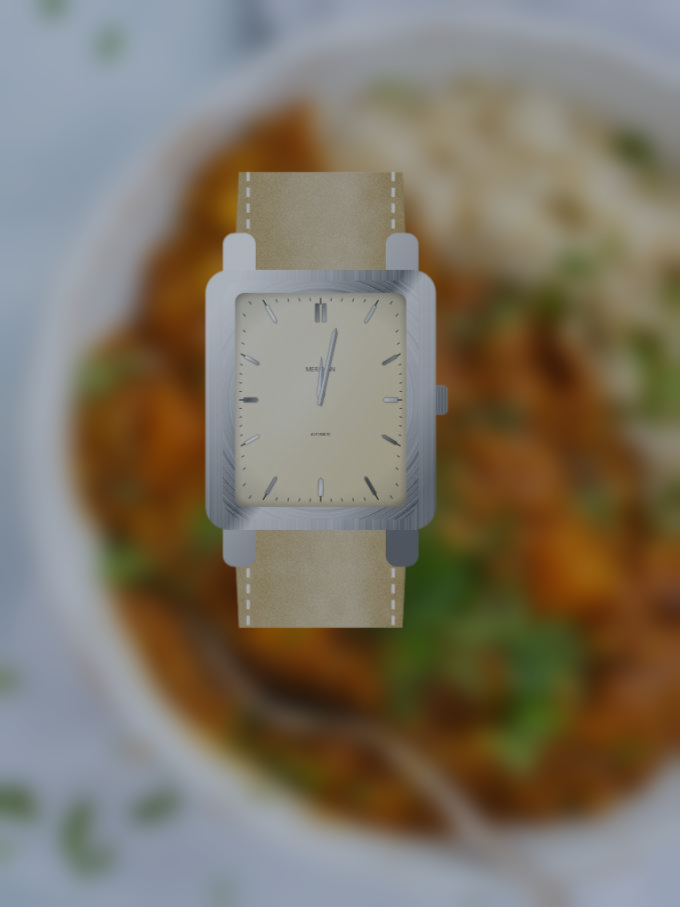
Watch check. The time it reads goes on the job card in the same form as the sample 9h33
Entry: 12h02
